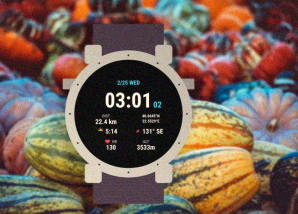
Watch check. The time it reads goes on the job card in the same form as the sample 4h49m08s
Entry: 3h01m02s
